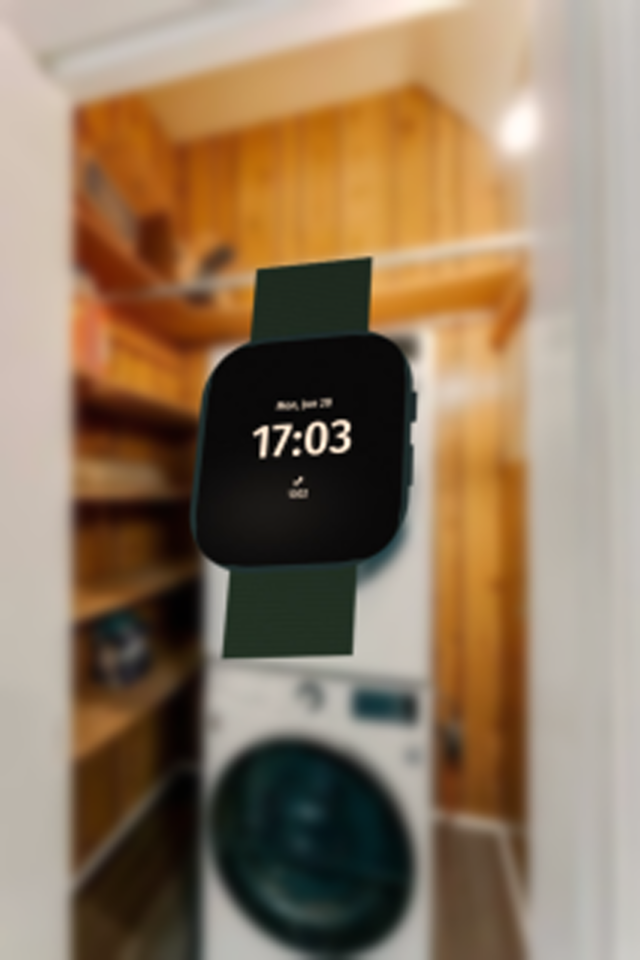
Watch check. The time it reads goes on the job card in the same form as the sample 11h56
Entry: 17h03
